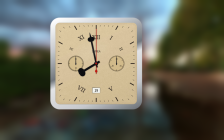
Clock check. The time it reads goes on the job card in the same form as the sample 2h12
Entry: 7h58
